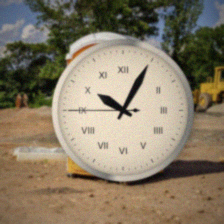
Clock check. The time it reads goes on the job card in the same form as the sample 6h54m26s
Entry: 10h04m45s
